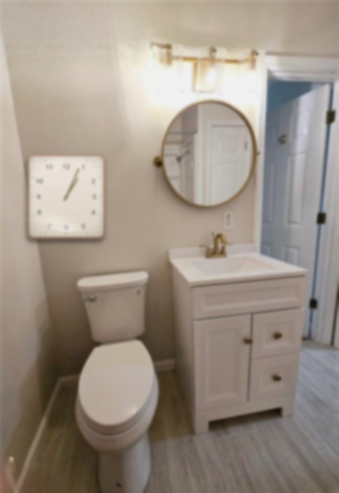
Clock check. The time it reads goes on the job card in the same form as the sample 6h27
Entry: 1h04
